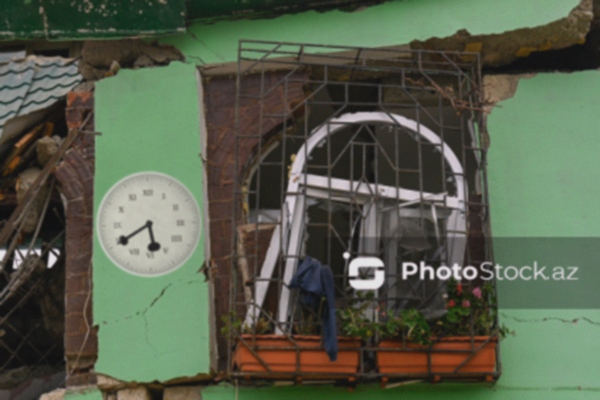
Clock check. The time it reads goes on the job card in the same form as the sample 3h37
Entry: 5h40
